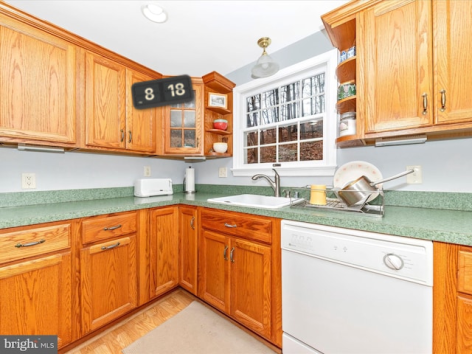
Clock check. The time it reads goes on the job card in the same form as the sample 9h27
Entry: 8h18
